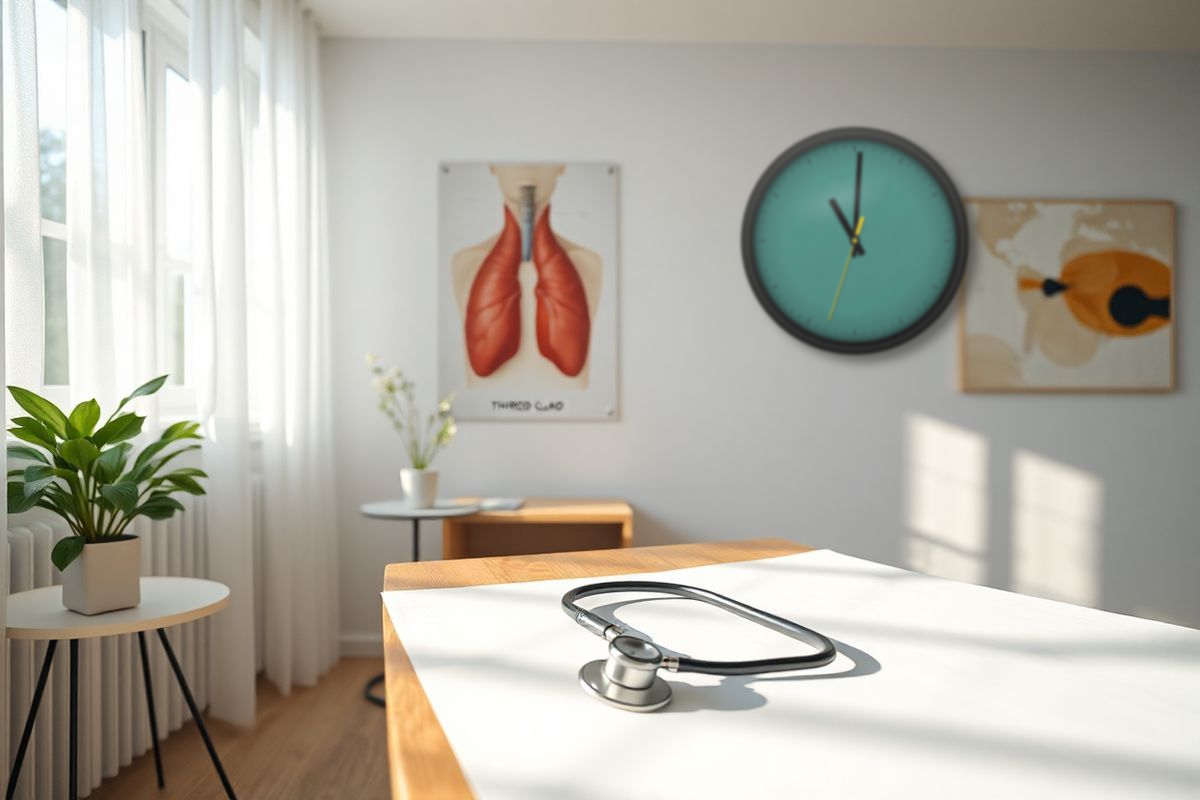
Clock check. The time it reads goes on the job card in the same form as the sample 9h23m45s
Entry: 11h00m33s
